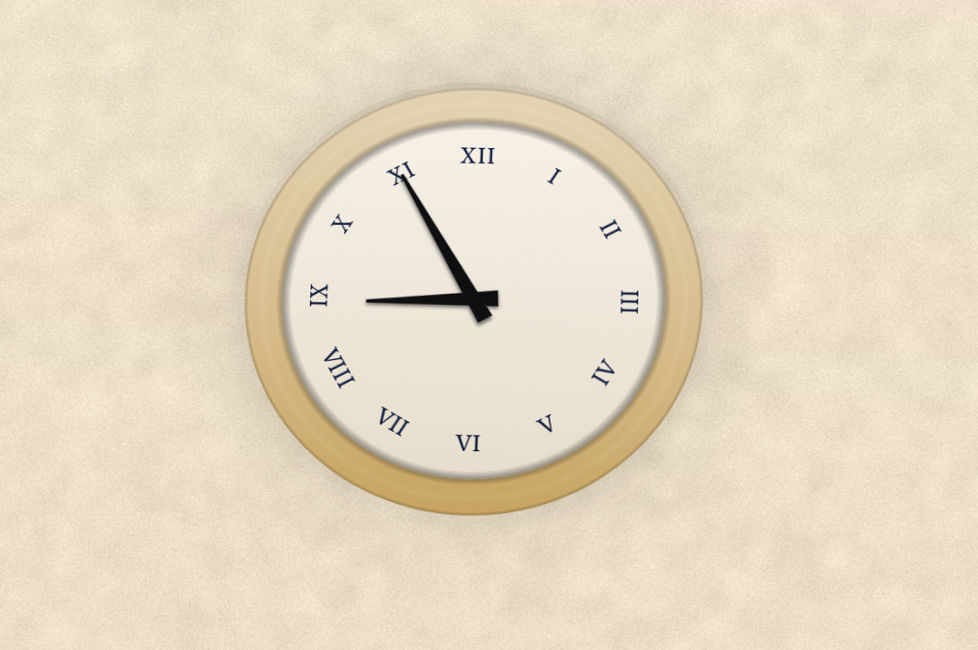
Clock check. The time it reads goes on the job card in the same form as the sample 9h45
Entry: 8h55
